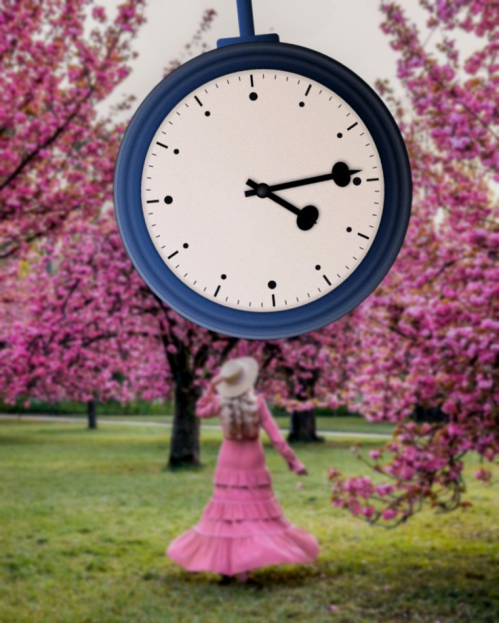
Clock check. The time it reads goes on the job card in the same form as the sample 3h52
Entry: 4h14
